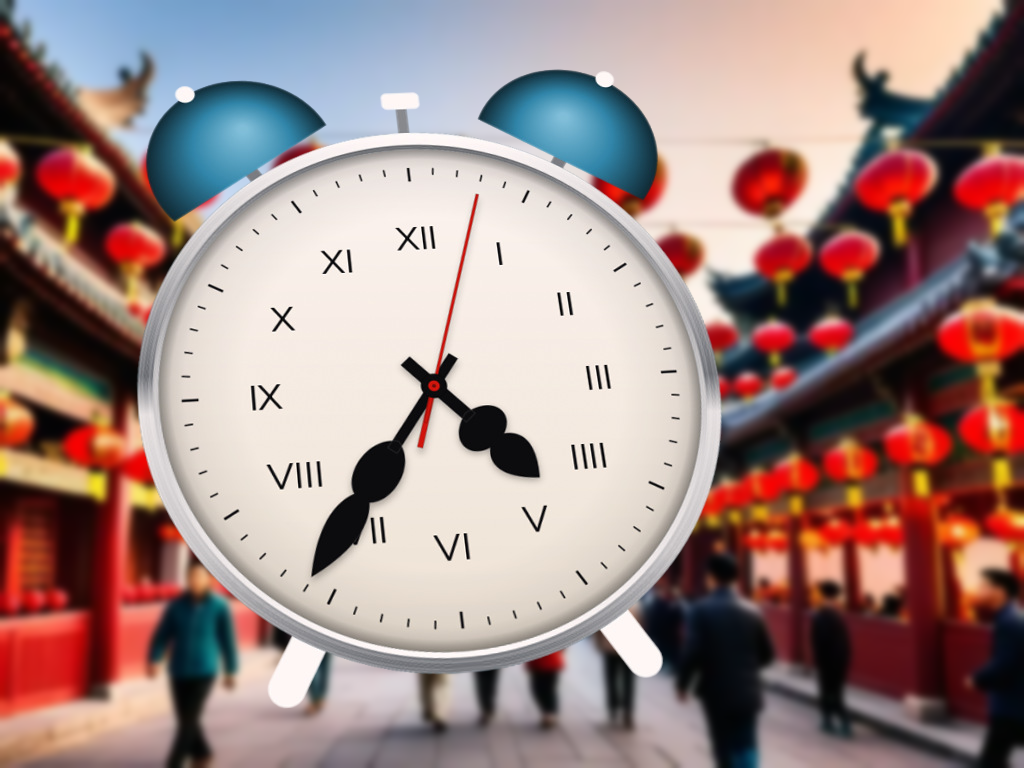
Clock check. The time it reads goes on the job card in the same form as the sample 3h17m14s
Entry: 4h36m03s
